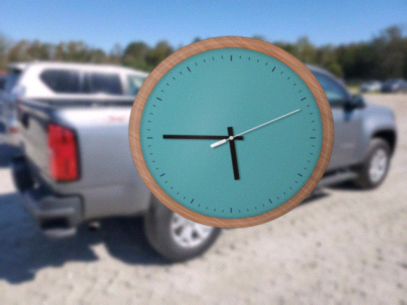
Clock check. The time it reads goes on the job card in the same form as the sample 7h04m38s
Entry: 5h45m11s
